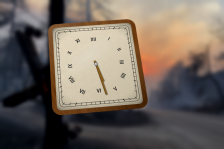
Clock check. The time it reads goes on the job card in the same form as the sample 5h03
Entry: 5h28
